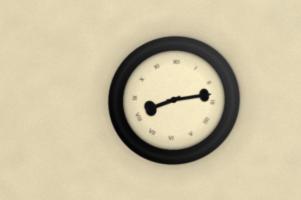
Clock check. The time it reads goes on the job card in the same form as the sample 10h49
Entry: 8h13
